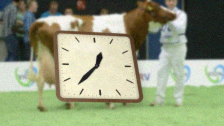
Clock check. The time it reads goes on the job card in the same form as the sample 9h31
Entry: 12h37
